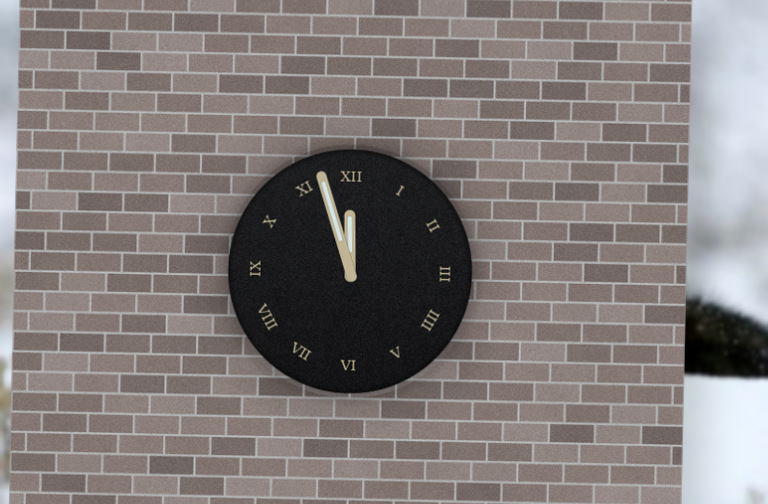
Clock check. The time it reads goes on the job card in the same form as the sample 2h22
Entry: 11h57
